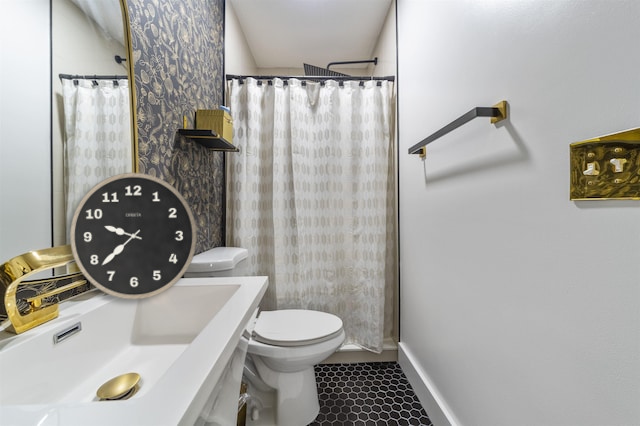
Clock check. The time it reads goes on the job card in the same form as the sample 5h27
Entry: 9h38
